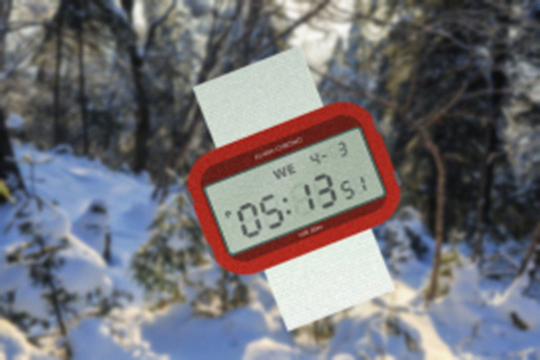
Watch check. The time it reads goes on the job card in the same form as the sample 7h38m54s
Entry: 5h13m51s
